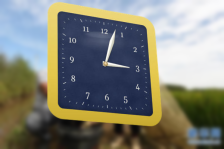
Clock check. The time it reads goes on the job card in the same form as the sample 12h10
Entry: 3h03
